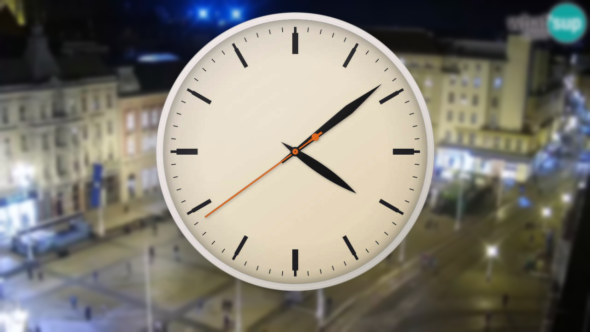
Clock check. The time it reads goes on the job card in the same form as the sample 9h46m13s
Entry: 4h08m39s
